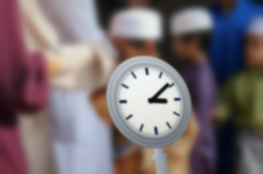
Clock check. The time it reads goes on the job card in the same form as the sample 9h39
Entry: 3h09
